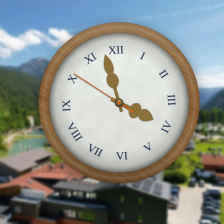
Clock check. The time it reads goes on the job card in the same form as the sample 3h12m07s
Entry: 3h57m51s
